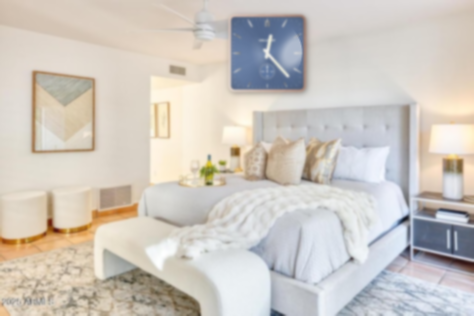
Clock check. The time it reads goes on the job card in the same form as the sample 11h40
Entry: 12h23
